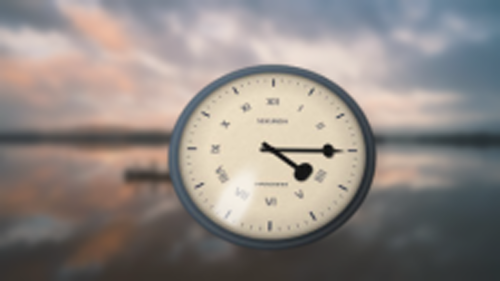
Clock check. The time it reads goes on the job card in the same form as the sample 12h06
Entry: 4h15
